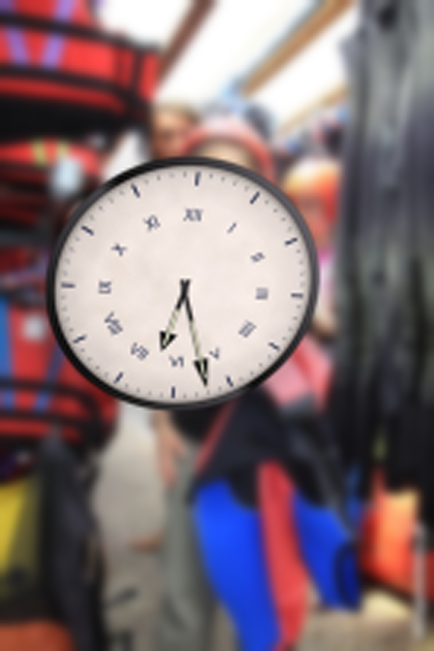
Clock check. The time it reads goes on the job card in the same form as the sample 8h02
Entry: 6h27
